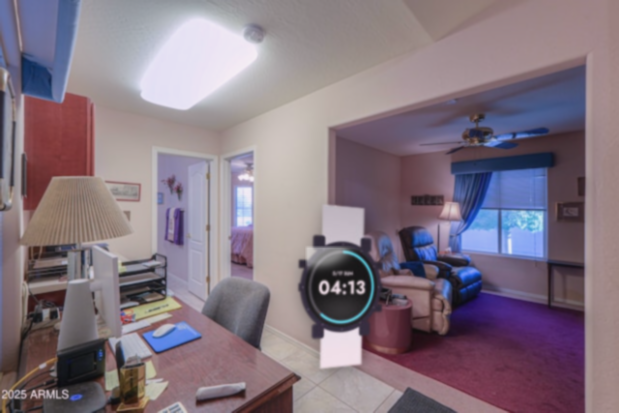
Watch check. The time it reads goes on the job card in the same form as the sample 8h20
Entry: 4h13
